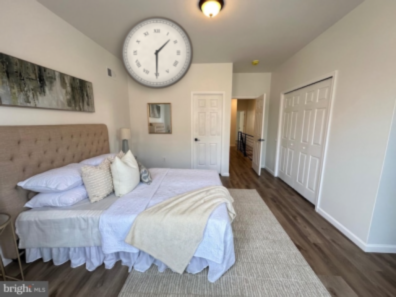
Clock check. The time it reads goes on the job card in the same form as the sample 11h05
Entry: 1h30
